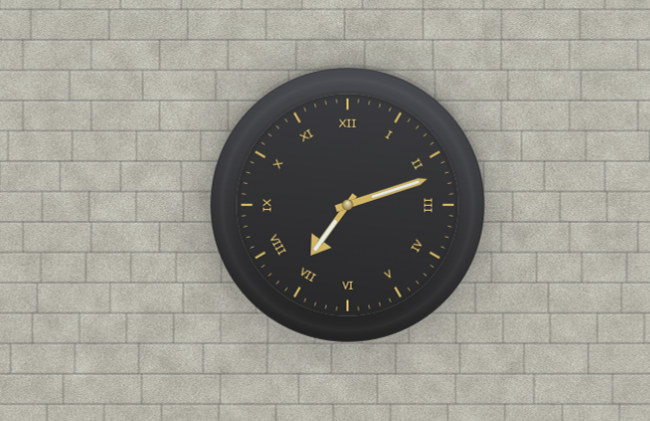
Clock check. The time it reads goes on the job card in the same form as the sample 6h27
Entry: 7h12
